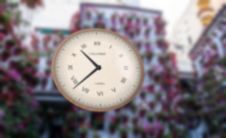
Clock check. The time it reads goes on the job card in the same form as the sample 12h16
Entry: 10h38
